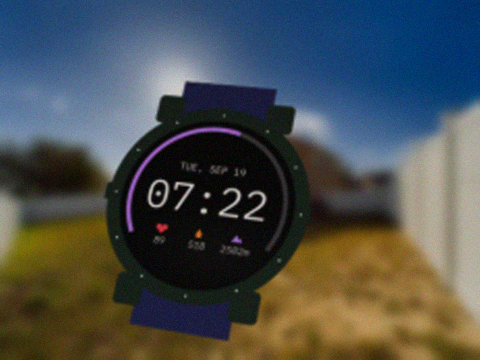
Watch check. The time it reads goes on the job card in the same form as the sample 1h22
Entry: 7h22
